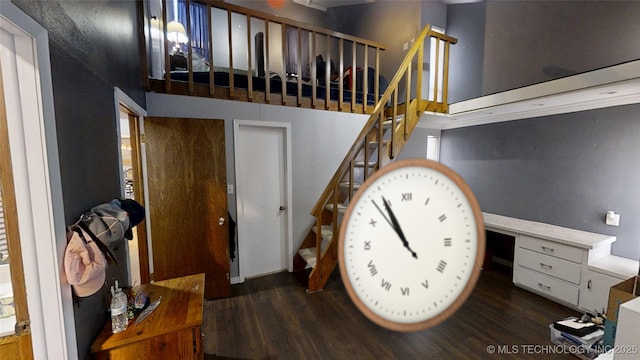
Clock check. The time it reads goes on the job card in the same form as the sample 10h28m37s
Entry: 10h54m53s
